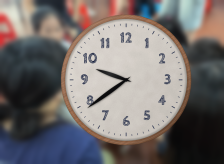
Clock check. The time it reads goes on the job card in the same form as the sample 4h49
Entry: 9h39
